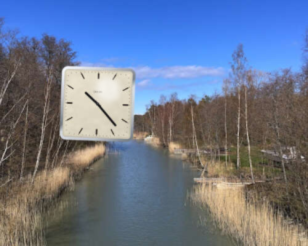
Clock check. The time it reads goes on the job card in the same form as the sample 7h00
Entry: 10h23
